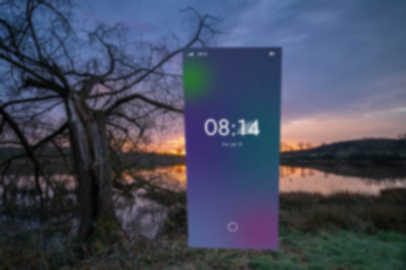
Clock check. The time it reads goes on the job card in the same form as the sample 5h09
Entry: 8h14
